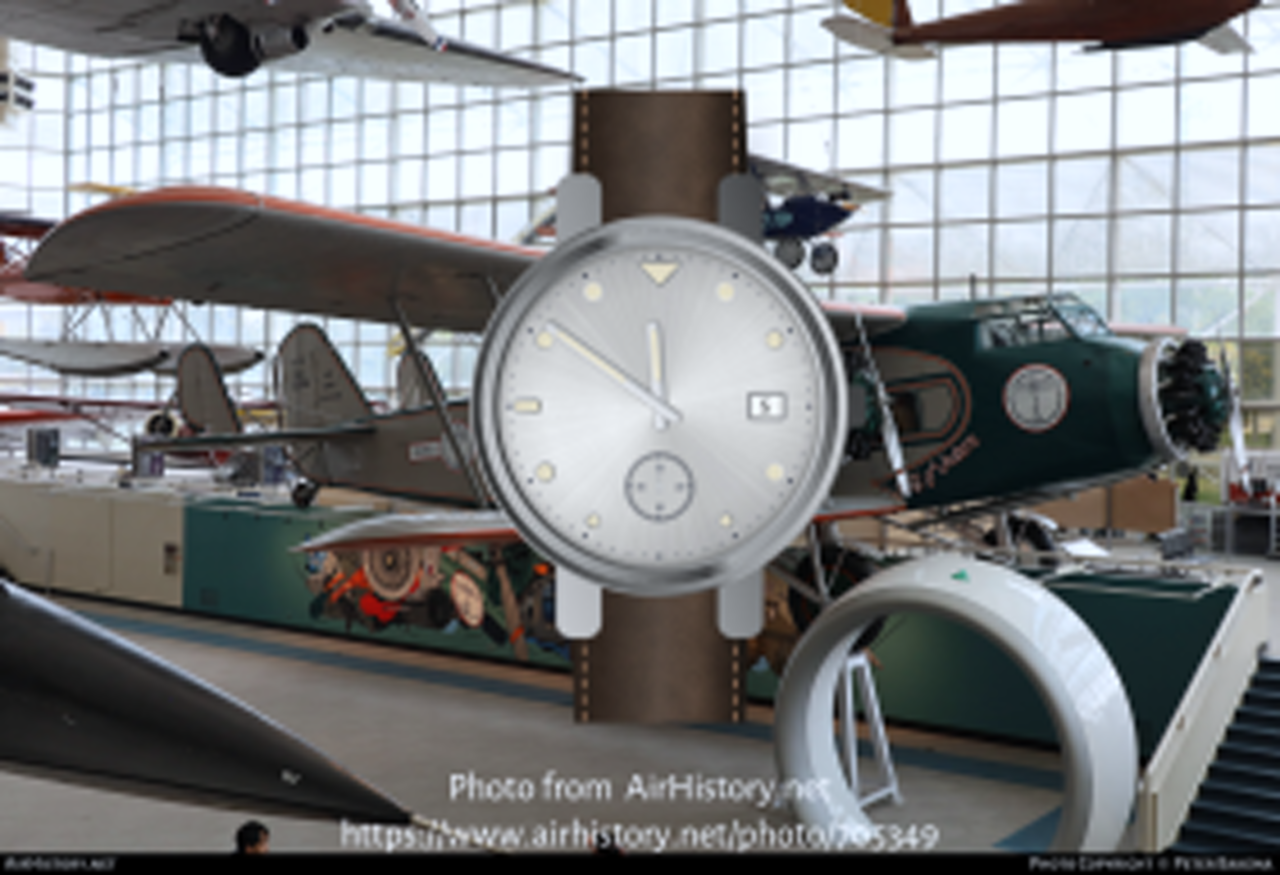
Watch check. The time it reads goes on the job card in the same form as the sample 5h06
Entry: 11h51
